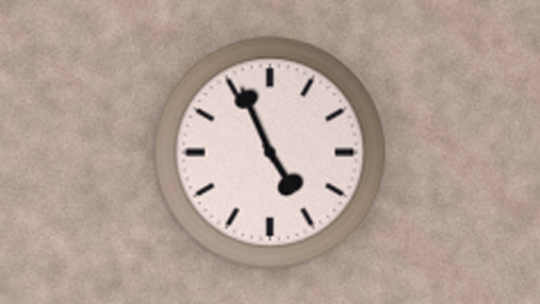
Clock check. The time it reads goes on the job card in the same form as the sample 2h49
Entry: 4h56
